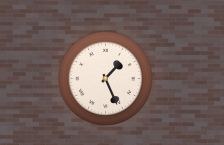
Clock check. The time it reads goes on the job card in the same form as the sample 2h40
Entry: 1h26
